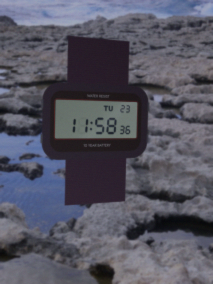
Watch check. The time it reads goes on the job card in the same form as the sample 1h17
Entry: 11h58
